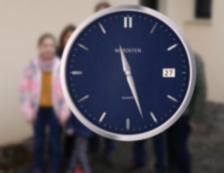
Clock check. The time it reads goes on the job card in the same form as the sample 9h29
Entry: 11h27
